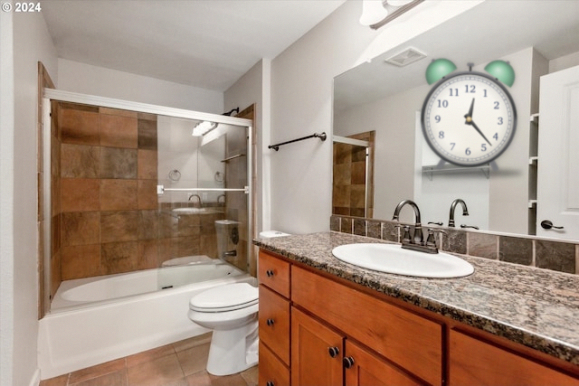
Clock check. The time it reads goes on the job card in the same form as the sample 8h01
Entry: 12h23
